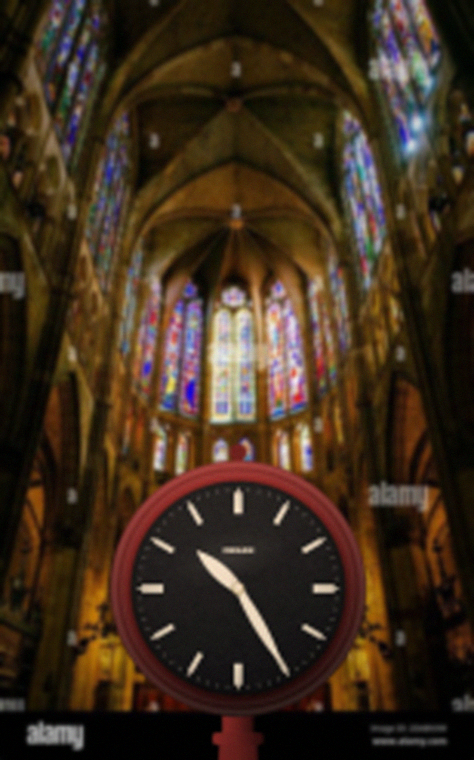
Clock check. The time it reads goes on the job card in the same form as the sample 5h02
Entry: 10h25
